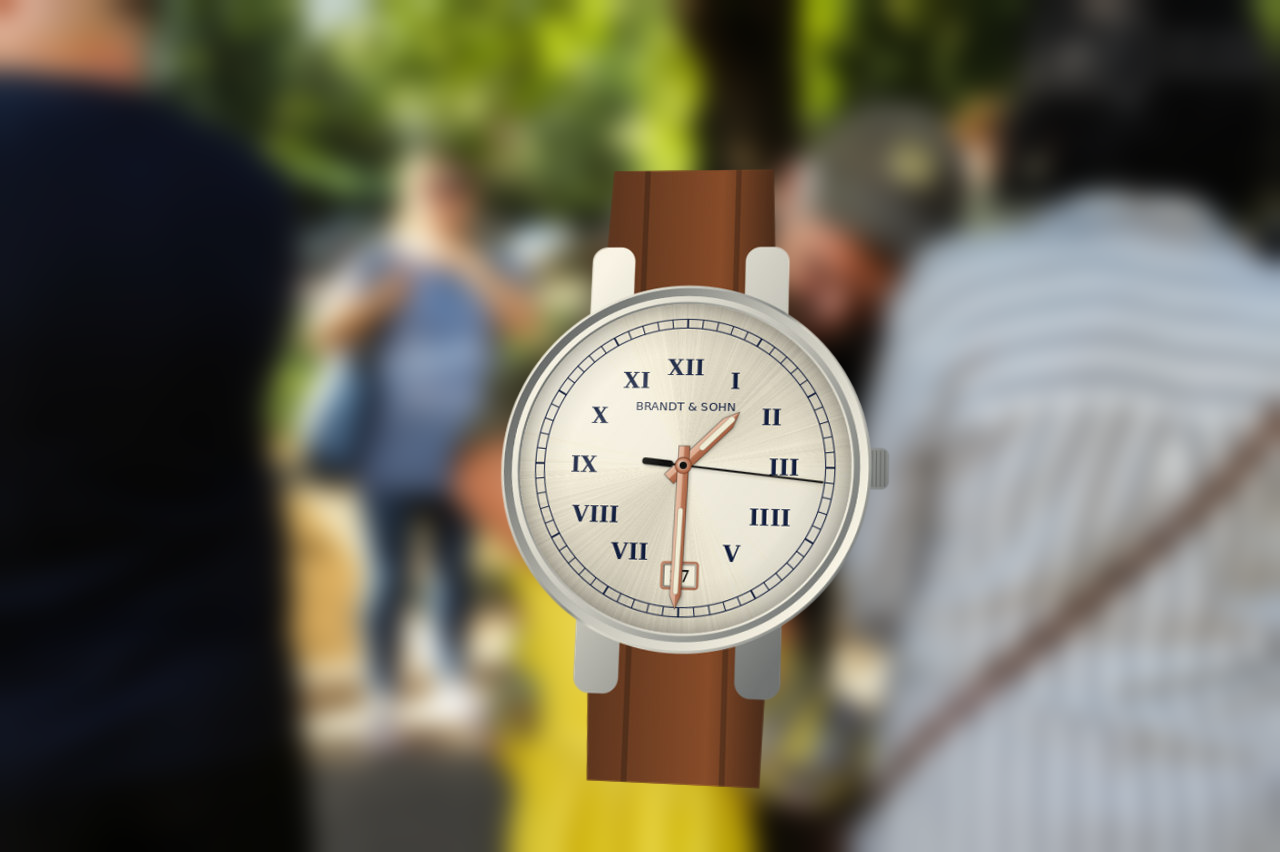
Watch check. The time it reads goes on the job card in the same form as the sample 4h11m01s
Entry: 1h30m16s
